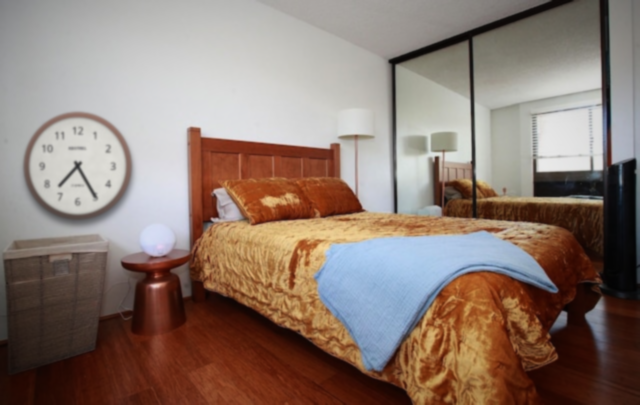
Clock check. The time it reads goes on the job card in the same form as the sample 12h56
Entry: 7h25
